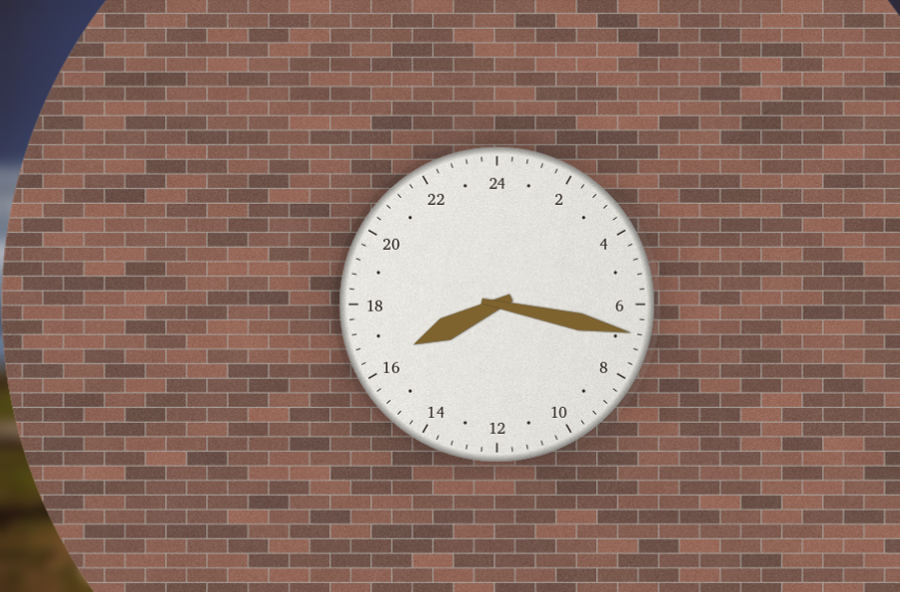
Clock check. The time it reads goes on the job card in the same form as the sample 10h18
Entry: 16h17
